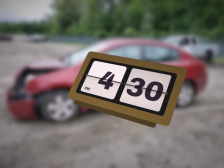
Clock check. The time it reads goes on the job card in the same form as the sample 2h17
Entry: 4h30
